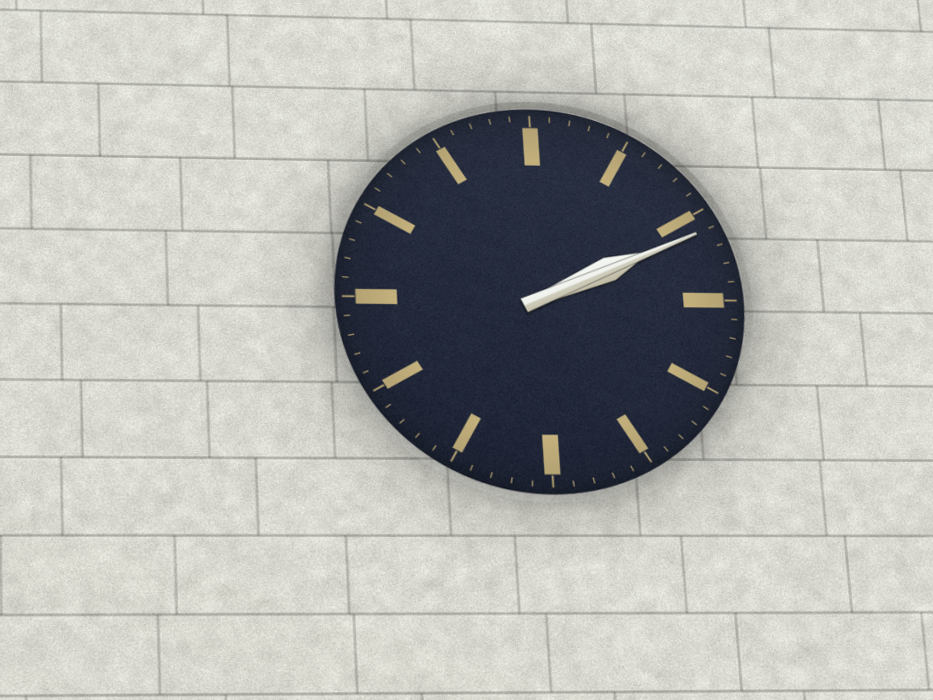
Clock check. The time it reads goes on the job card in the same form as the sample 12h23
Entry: 2h11
